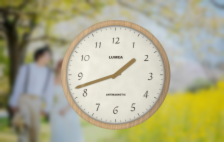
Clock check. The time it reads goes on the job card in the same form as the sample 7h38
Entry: 1h42
